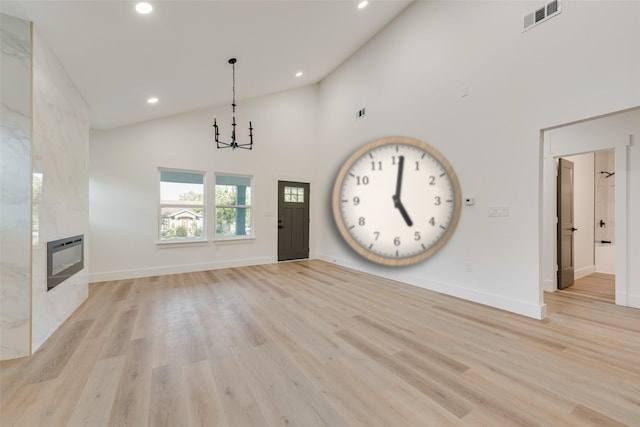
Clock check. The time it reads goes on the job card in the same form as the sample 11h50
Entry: 5h01
